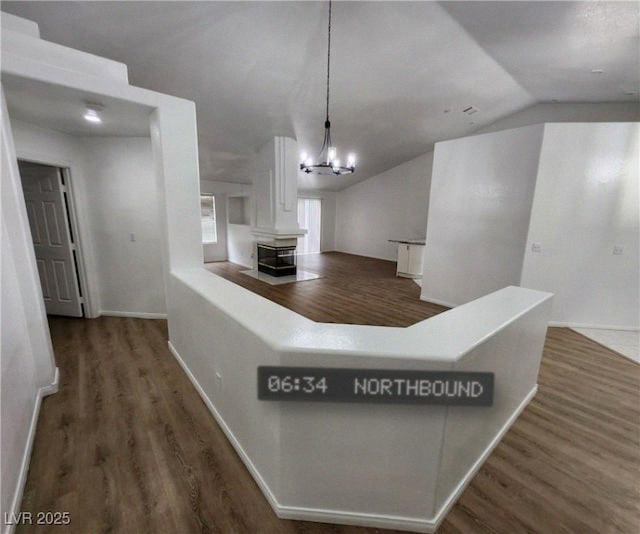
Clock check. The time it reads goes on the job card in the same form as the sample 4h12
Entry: 6h34
